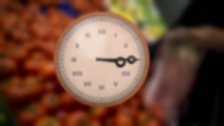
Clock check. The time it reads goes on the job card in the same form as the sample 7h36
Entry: 3h15
